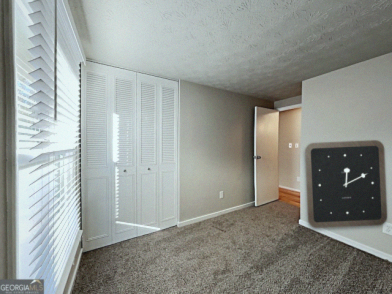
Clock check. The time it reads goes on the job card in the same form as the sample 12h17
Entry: 12h11
